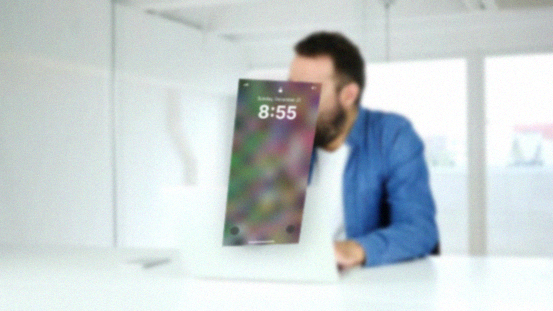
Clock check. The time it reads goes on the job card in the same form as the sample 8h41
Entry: 8h55
